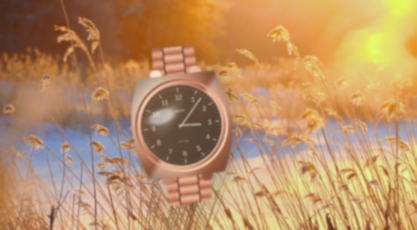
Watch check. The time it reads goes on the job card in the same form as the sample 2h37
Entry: 3h07
